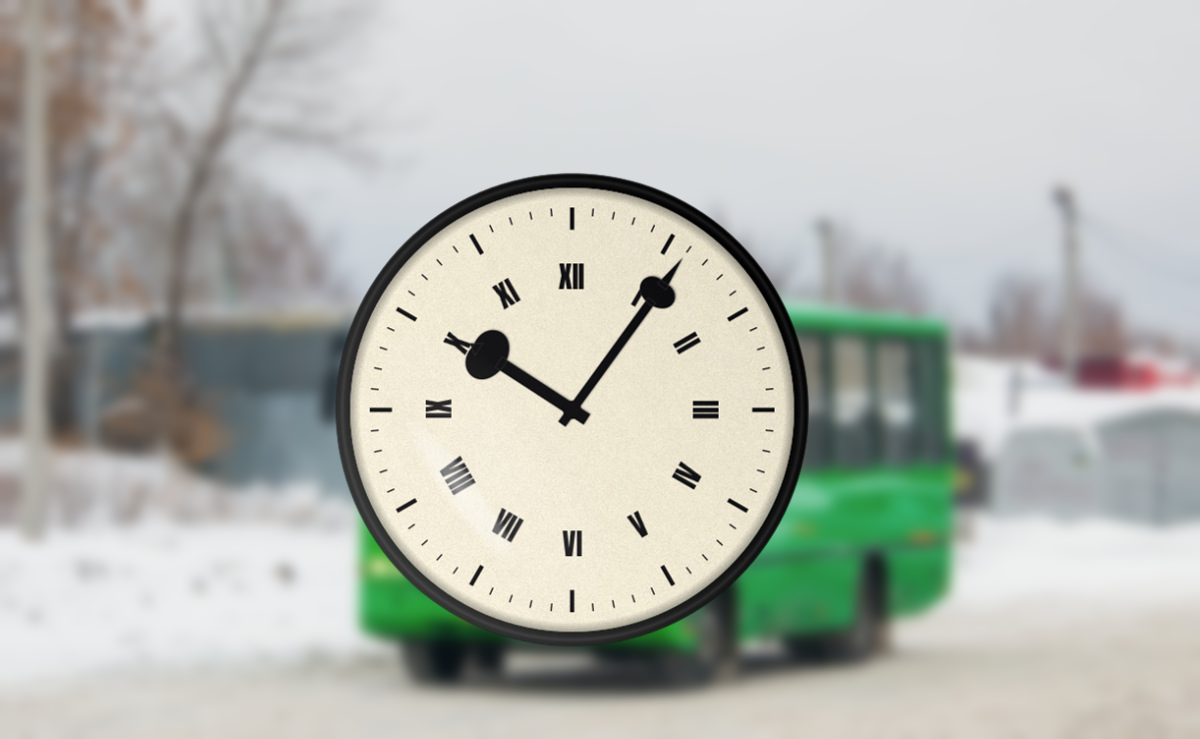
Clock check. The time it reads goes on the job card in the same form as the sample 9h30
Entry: 10h06
